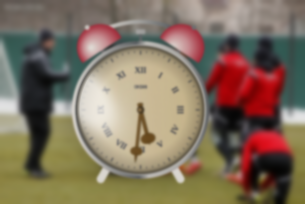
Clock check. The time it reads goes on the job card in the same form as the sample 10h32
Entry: 5h31
